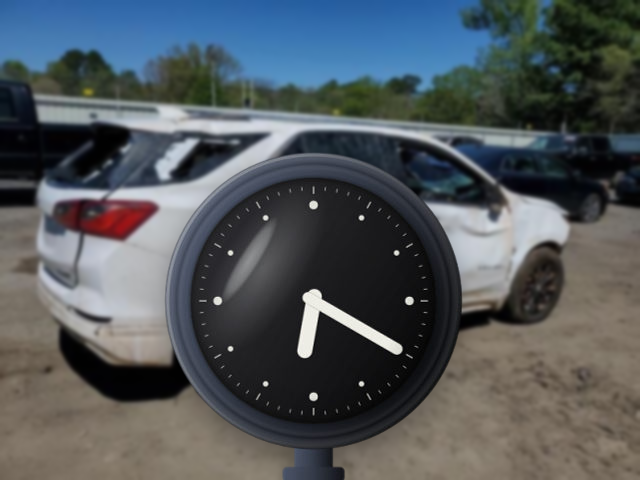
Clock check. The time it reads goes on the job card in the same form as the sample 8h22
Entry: 6h20
